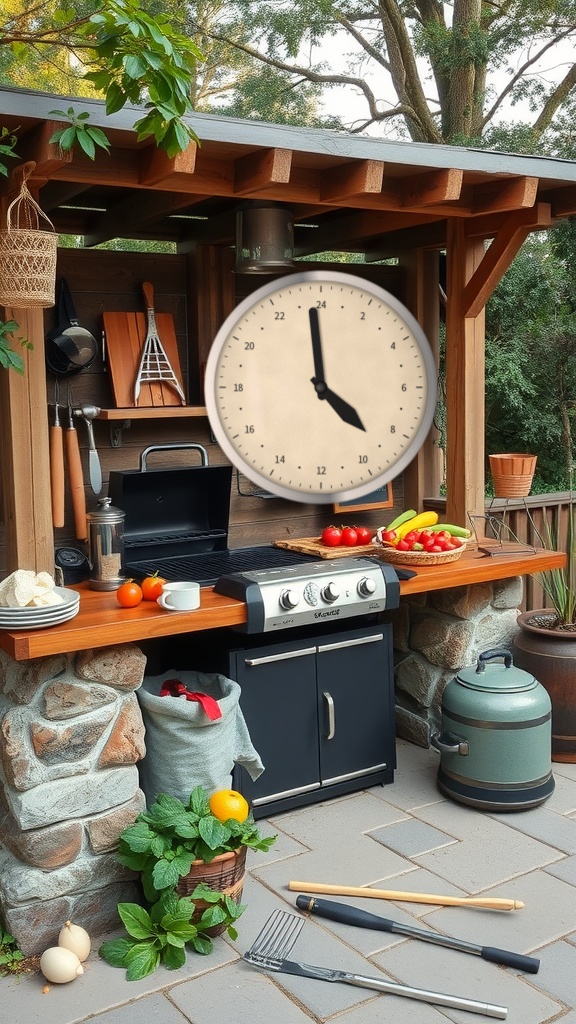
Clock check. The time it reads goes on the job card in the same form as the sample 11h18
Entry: 8h59
